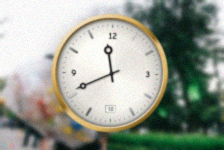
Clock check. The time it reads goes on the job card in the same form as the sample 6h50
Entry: 11h41
